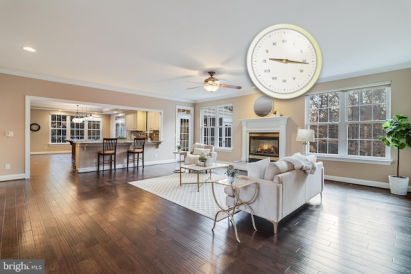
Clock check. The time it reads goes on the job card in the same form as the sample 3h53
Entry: 9h16
